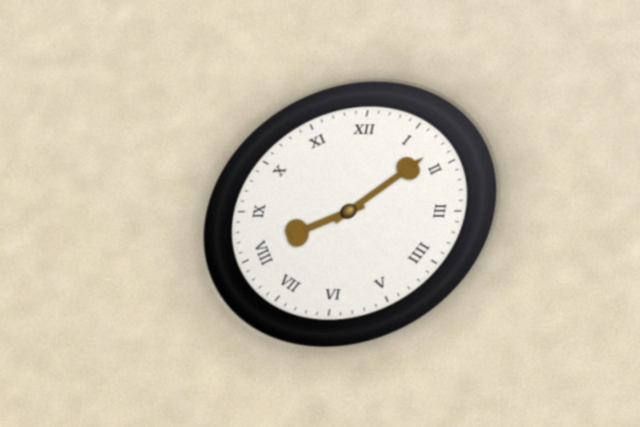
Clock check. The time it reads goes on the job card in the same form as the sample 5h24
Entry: 8h08
